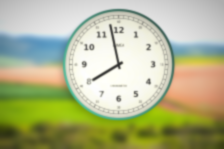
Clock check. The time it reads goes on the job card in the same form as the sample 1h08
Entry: 7h58
